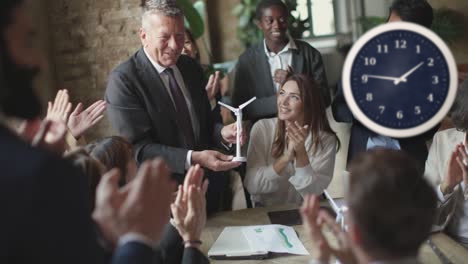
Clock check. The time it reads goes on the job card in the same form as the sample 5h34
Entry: 1h46
